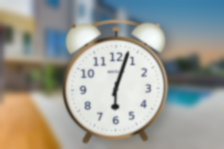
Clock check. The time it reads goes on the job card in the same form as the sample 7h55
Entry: 6h03
